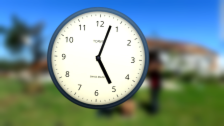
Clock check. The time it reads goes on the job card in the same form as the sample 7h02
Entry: 5h03
